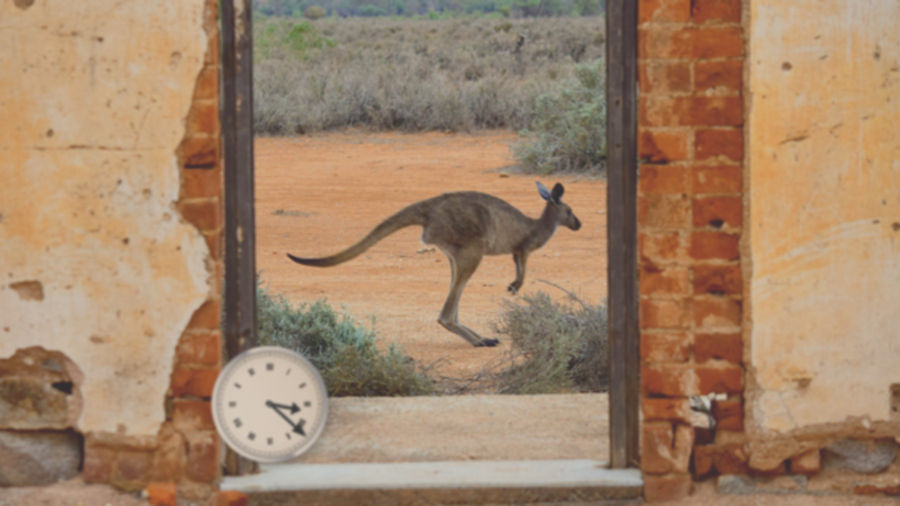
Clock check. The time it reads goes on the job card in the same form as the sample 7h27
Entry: 3h22
